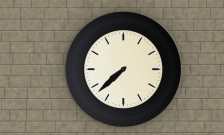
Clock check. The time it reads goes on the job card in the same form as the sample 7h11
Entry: 7h38
